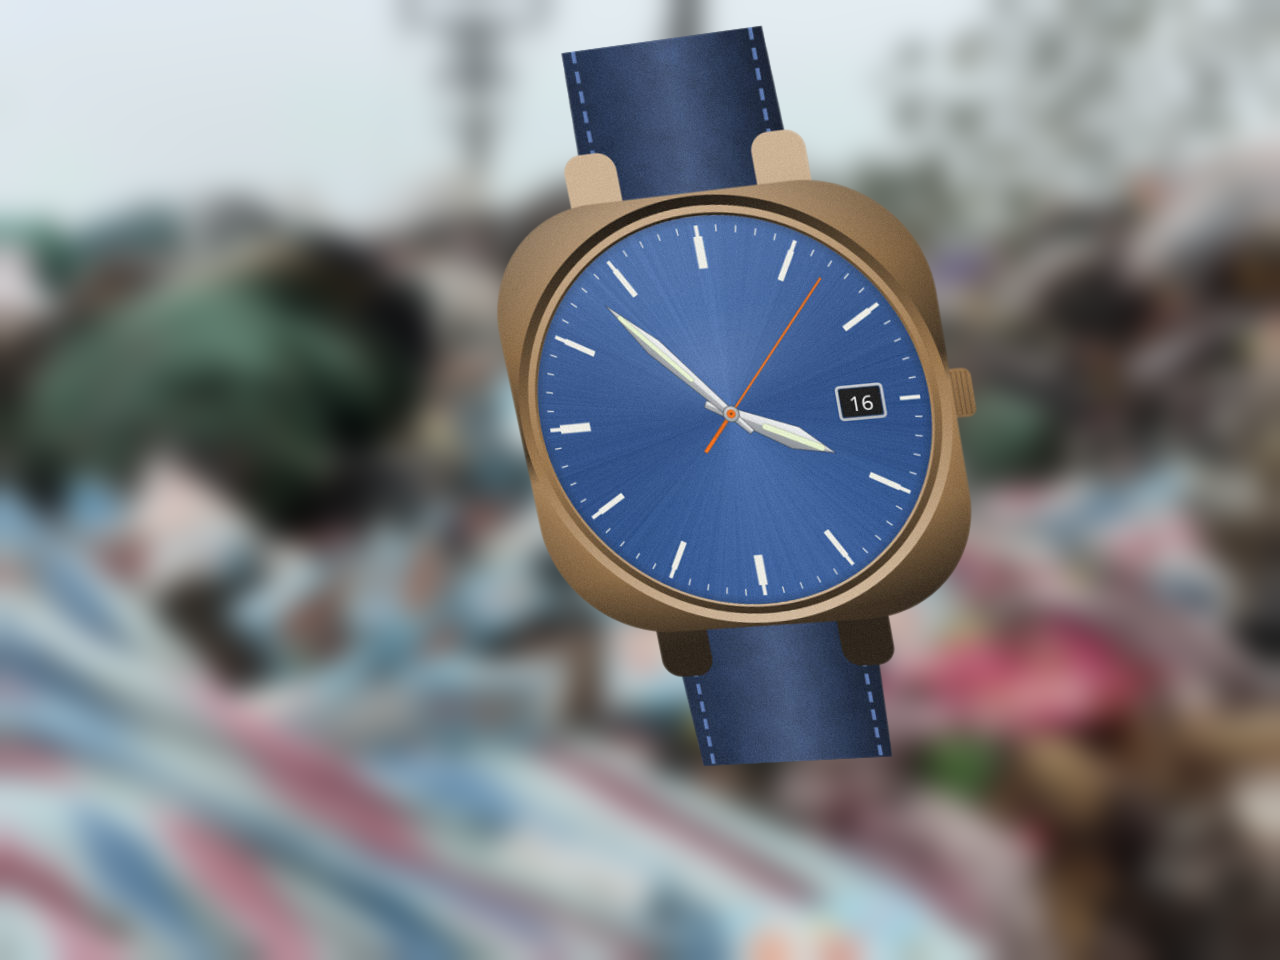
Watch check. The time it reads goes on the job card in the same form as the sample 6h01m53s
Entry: 3h53m07s
